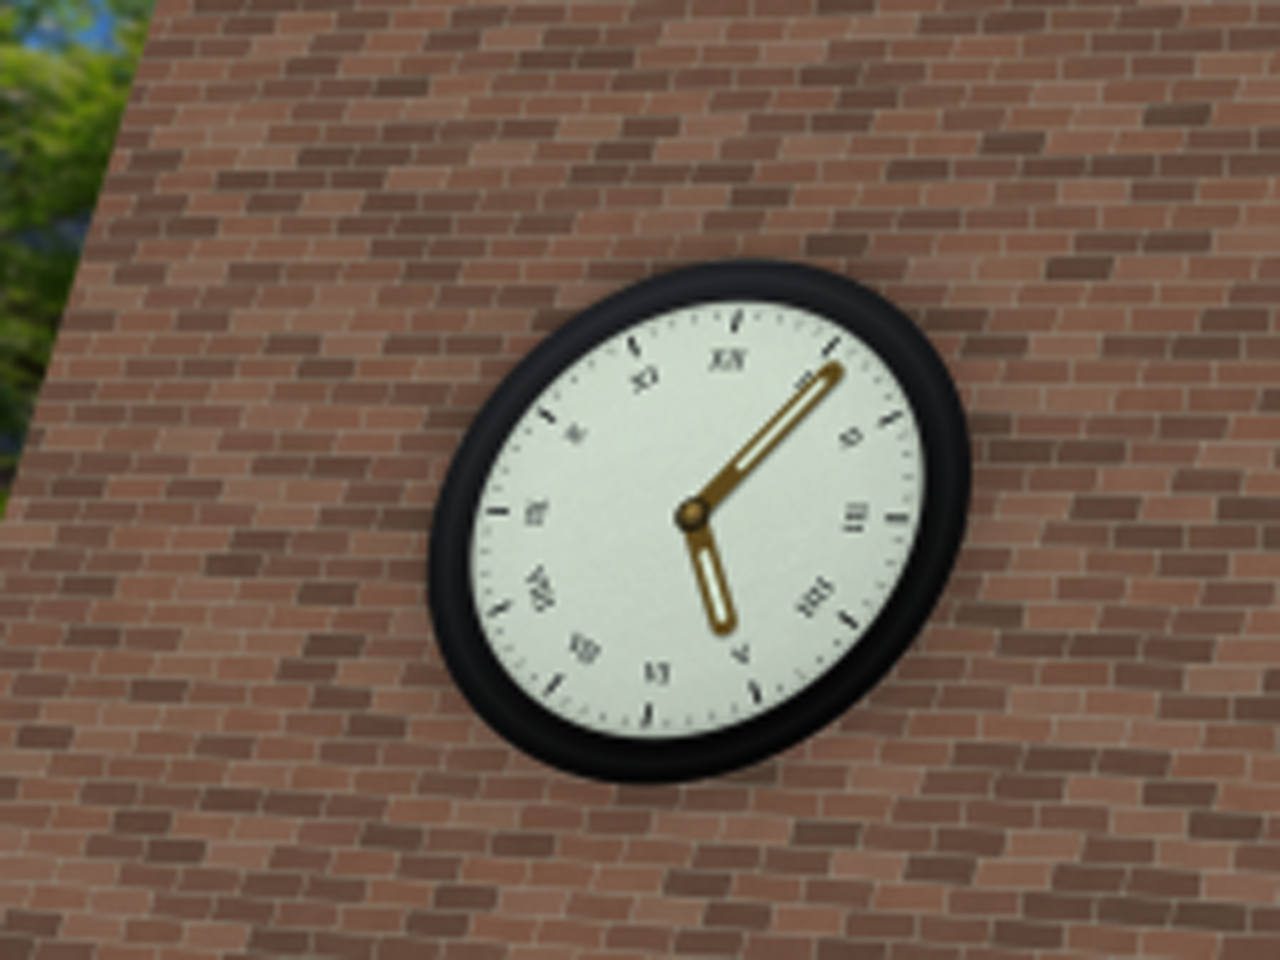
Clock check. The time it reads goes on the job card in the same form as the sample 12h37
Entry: 5h06
